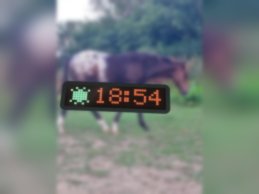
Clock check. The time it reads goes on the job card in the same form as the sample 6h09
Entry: 18h54
